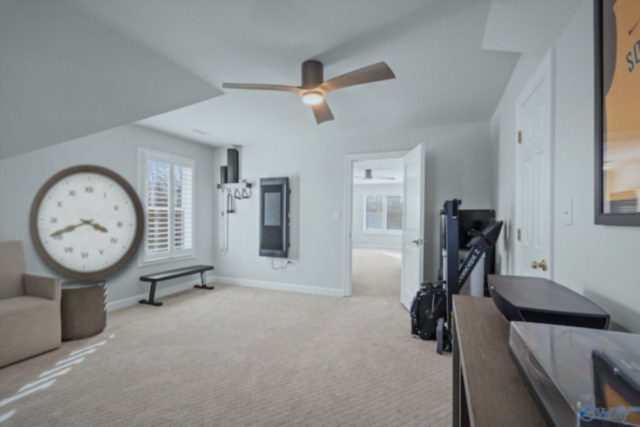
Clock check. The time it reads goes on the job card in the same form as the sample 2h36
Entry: 3h41
